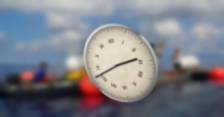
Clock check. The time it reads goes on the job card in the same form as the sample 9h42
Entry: 2h42
